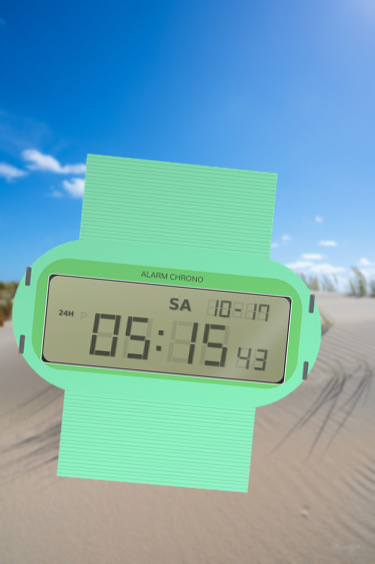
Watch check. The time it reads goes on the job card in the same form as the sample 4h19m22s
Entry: 5h15m43s
